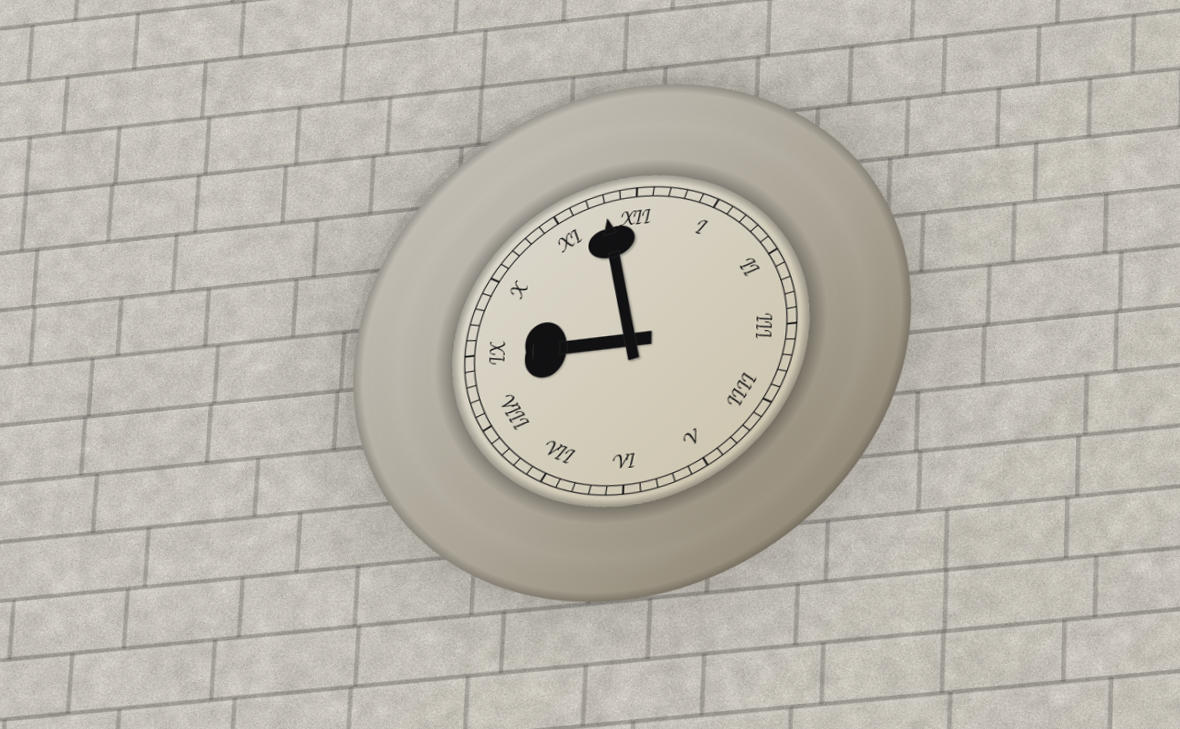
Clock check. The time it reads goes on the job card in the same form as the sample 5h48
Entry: 8h58
